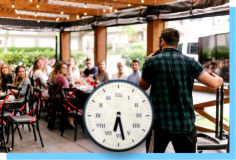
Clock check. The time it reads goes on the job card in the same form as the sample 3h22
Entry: 6h28
